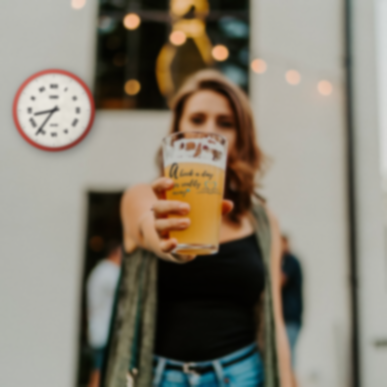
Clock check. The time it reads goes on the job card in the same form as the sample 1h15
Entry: 8h36
